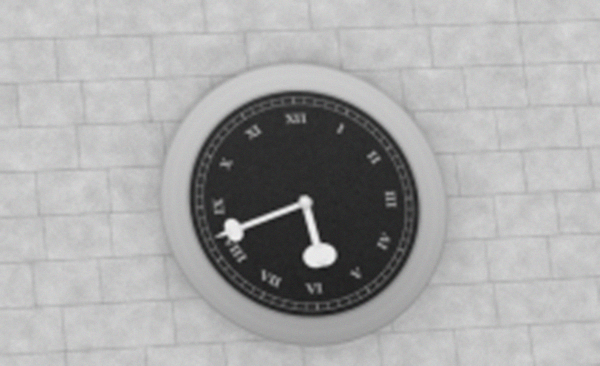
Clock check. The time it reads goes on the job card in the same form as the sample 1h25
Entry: 5h42
